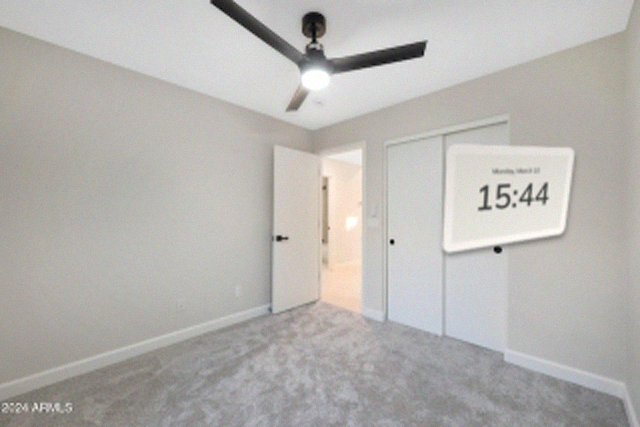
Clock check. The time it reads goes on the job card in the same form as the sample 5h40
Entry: 15h44
